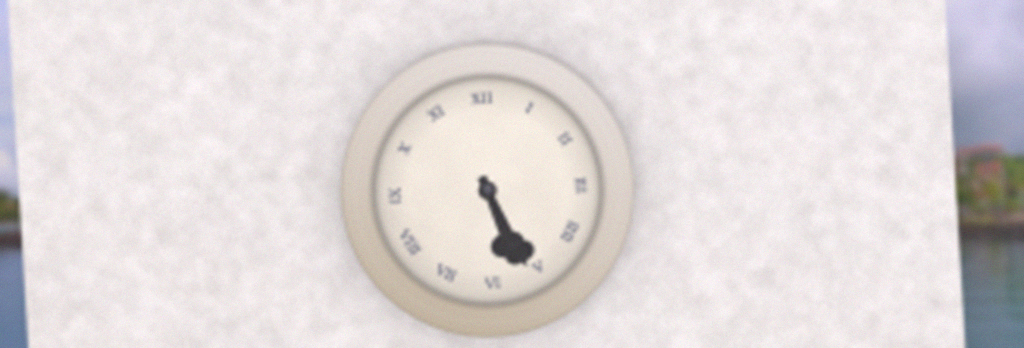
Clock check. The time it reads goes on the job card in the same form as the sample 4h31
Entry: 5h26
